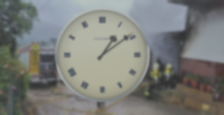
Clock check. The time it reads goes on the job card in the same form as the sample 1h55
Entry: 1h09
